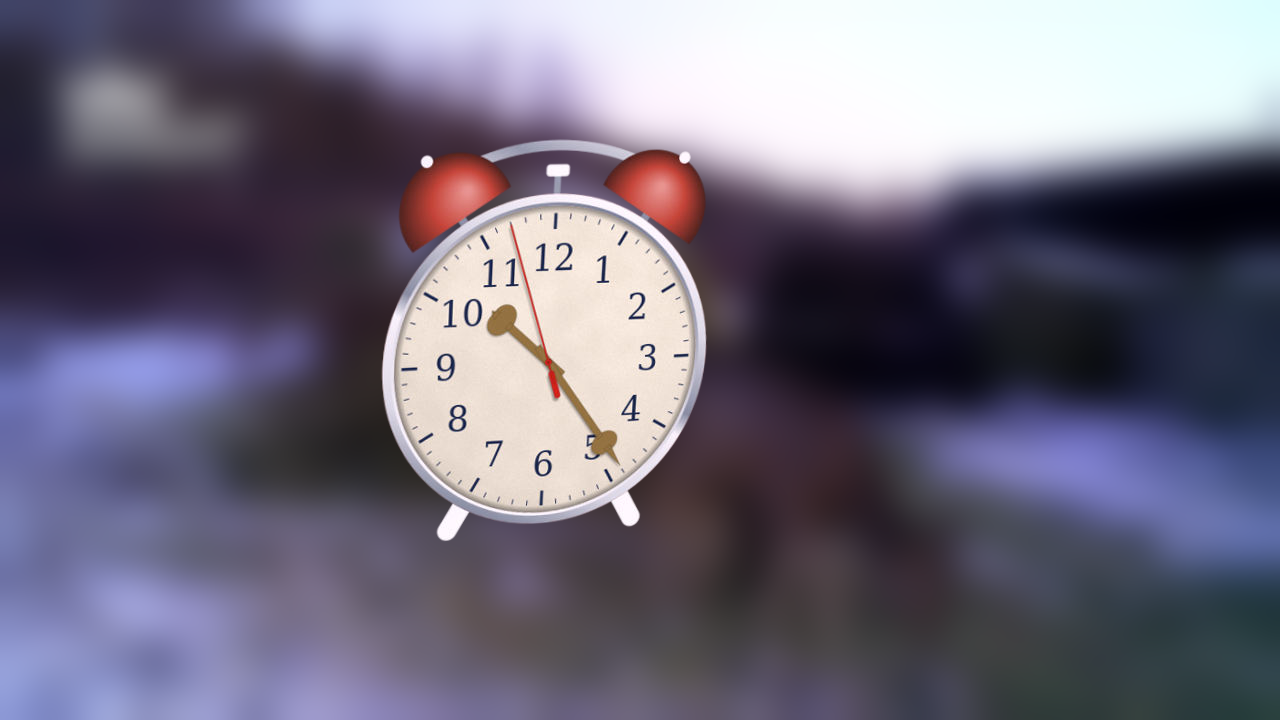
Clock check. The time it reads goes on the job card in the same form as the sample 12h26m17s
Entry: 10h23m57s
